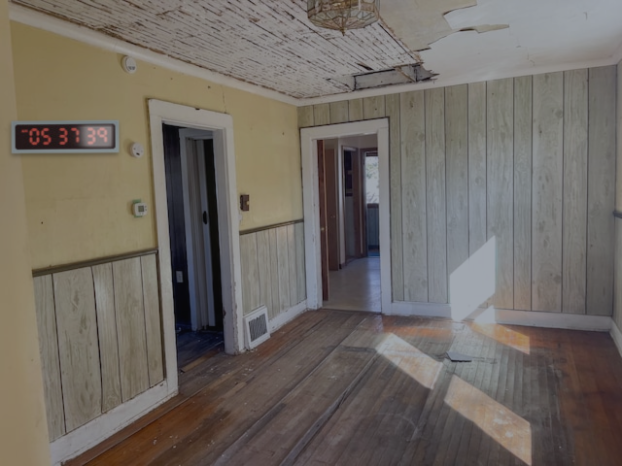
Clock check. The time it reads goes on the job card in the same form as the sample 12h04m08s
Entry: 5h37m39s
